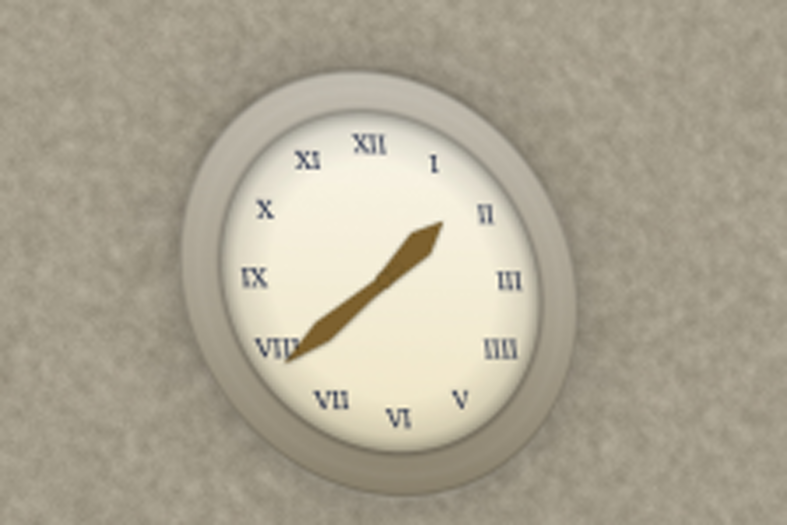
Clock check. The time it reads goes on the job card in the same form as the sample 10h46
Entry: 1h39
